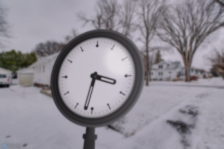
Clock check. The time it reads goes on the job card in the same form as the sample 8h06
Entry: 3h32
